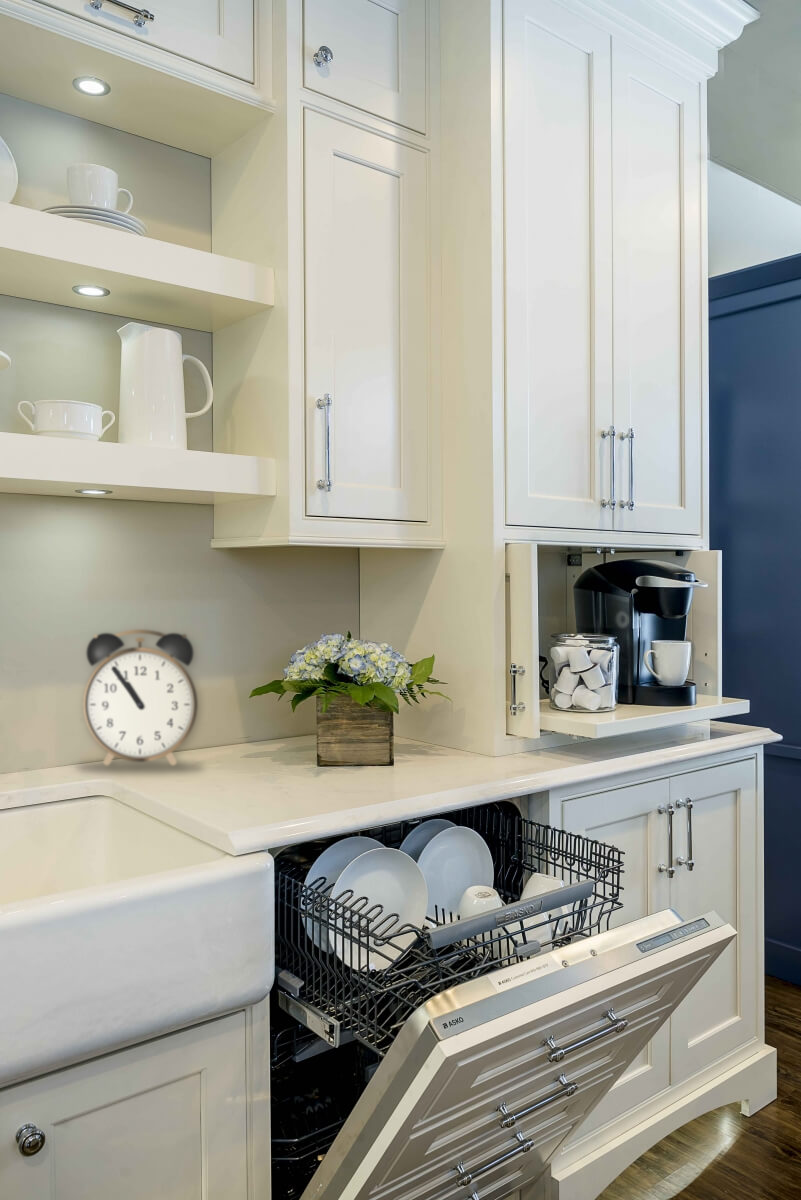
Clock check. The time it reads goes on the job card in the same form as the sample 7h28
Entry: 10h54
